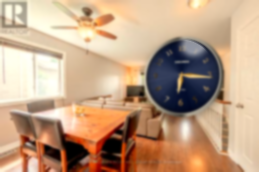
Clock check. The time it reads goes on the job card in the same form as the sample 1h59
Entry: 6h16
